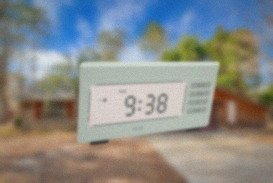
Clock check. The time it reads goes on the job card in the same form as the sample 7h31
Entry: 9h38
